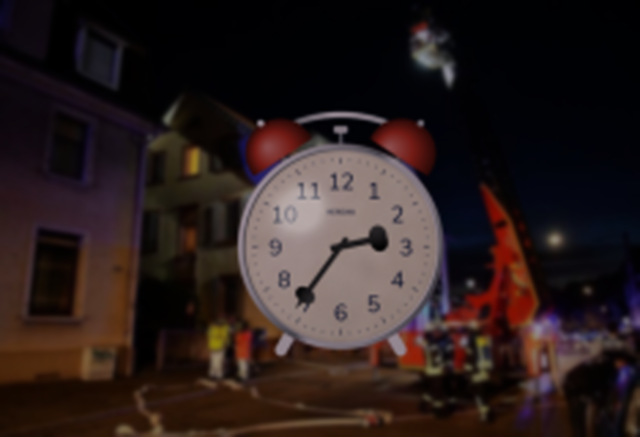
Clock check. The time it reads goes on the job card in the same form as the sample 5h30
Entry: 2h36
